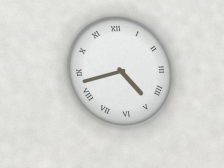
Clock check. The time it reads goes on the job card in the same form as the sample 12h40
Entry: 4h43
